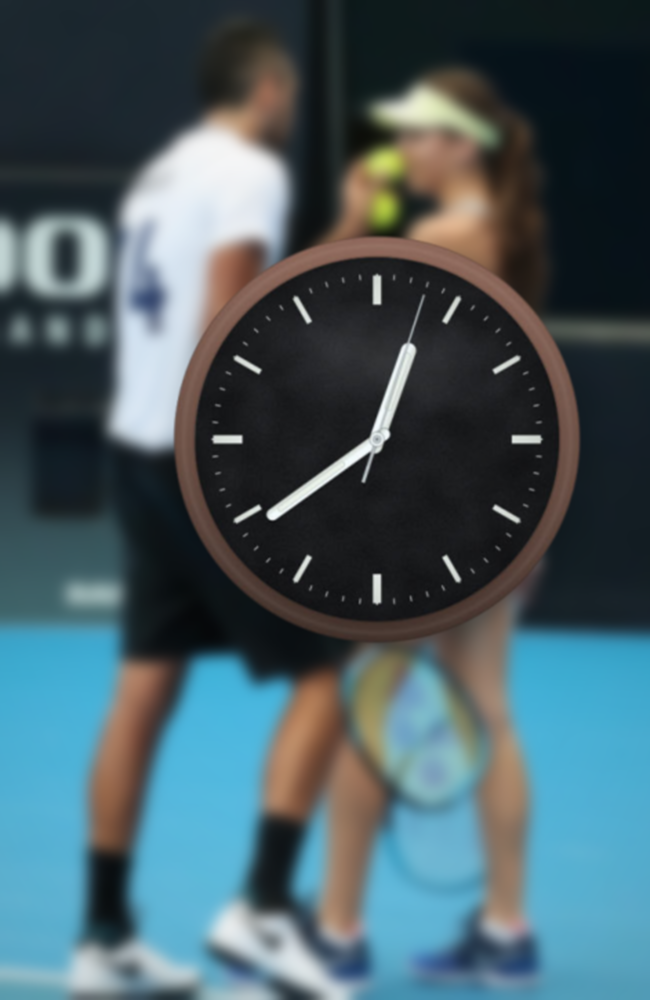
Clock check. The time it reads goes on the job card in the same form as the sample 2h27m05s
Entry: 12h39m03s
